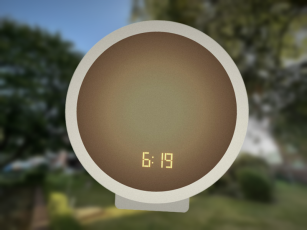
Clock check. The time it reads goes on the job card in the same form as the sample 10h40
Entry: 6h19
